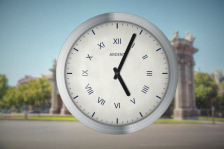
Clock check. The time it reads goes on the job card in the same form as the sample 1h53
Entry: 5h04
